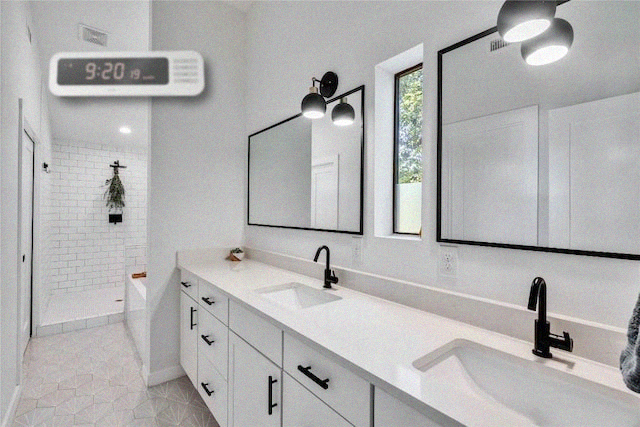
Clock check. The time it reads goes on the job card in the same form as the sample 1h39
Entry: 9h20
